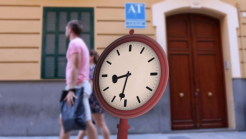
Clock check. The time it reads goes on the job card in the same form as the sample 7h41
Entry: 8h32
